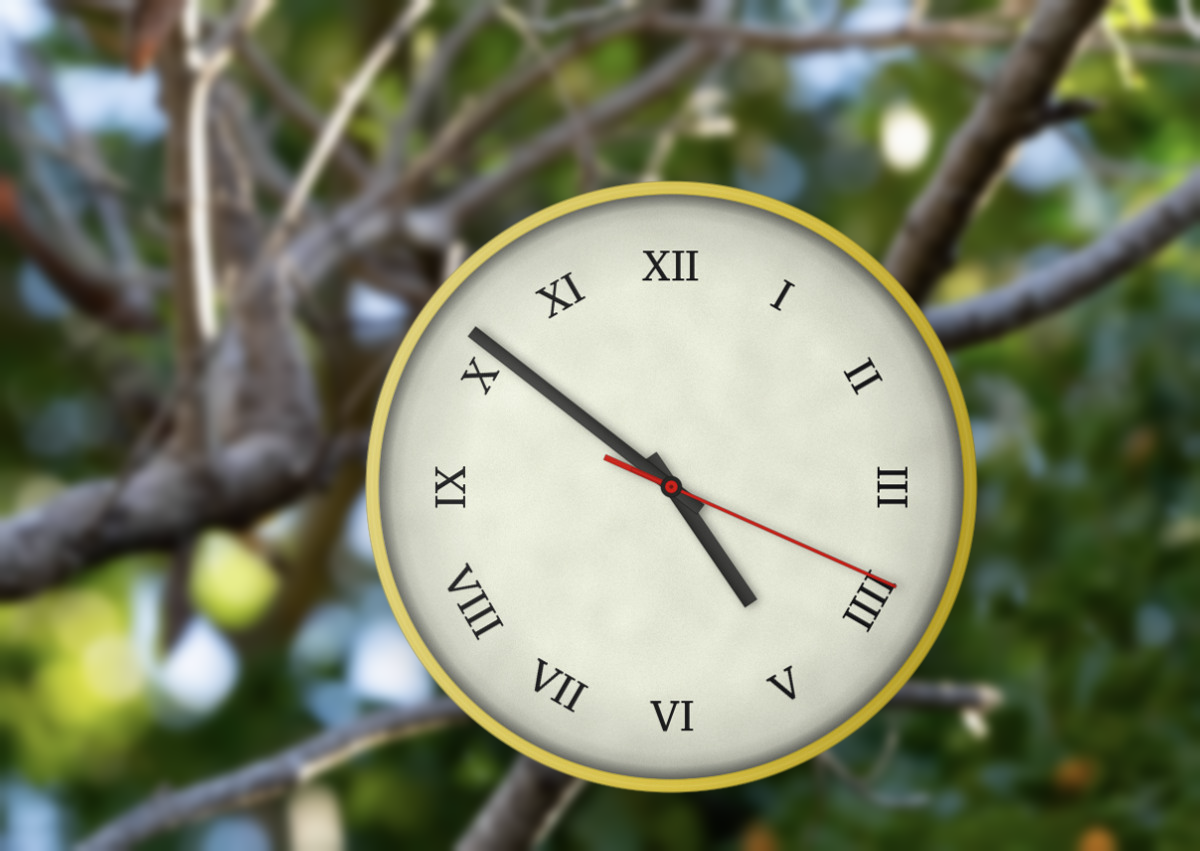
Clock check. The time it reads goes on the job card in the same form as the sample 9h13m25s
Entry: 4h51m19s
